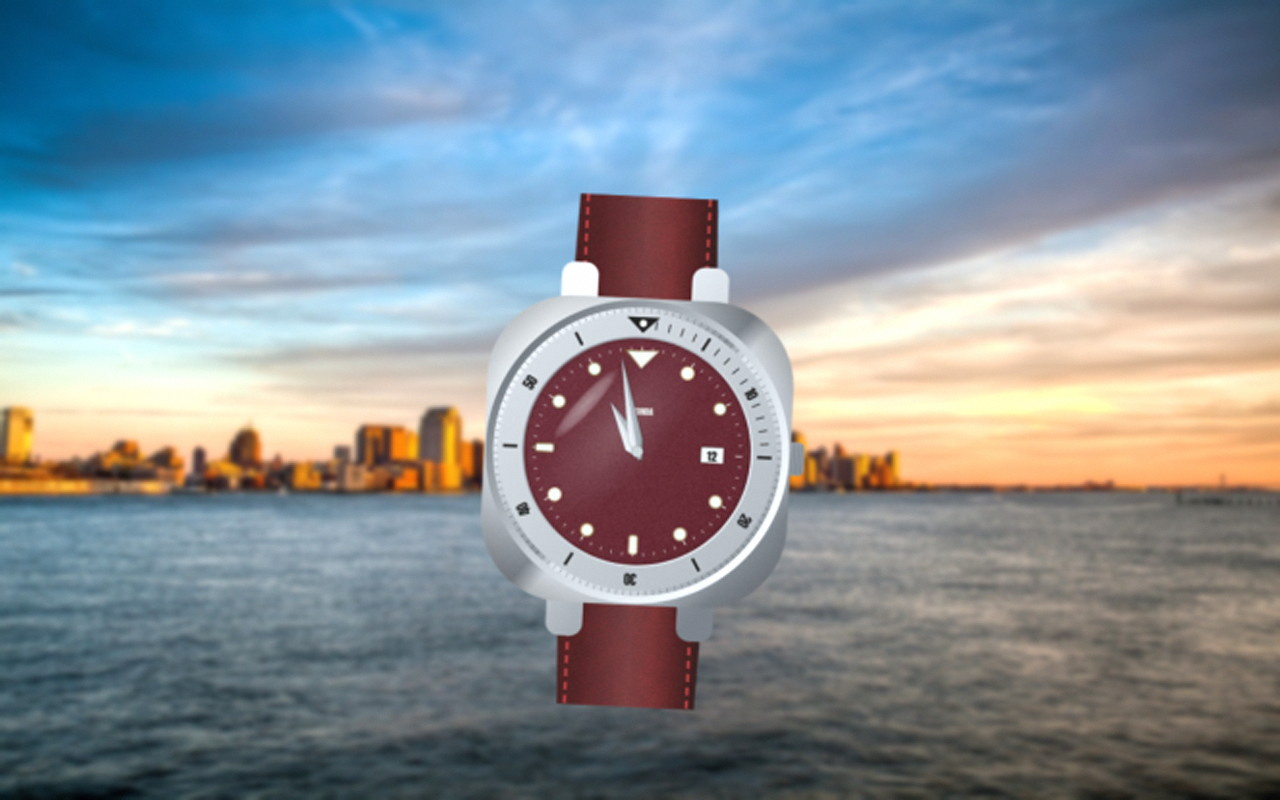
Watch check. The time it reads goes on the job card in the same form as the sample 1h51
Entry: 10h58
